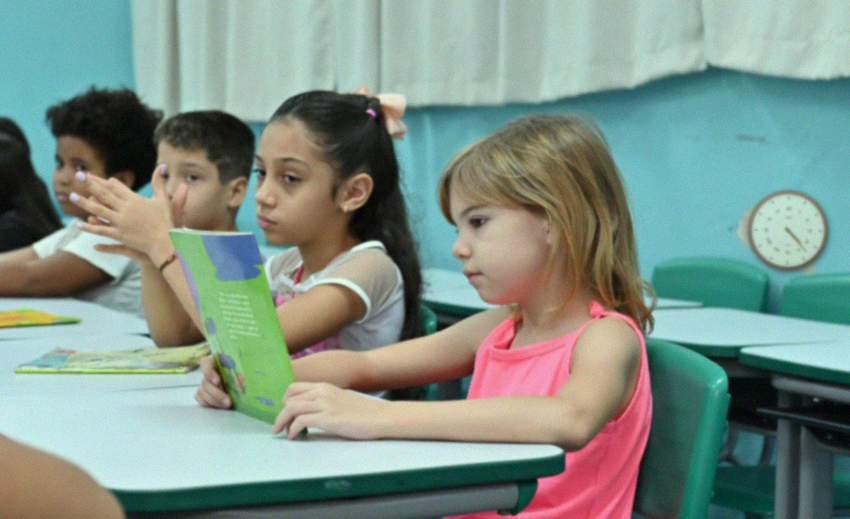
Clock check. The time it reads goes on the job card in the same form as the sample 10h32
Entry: 4h23
